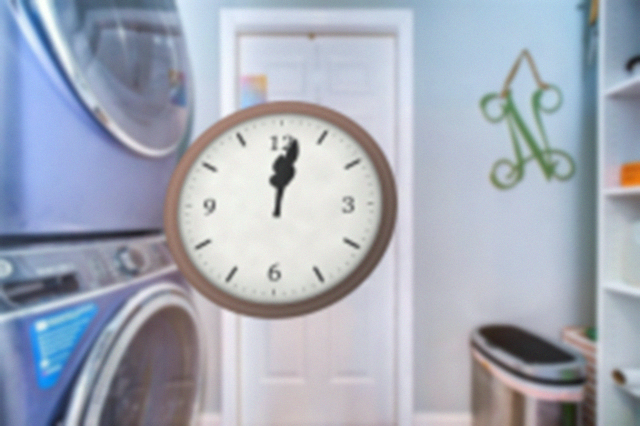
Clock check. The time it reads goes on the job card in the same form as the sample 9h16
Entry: 12h02
